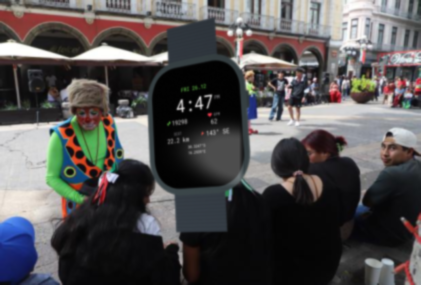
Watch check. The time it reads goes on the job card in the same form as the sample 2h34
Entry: 4h47
